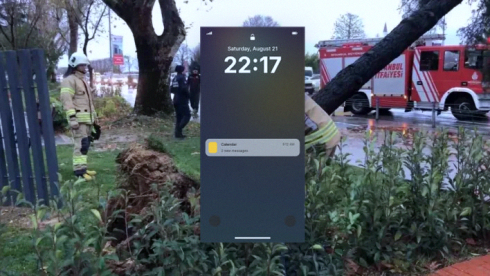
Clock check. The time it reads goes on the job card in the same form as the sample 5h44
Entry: 22h17
